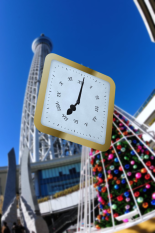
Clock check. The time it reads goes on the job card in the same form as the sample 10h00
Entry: 7h01
